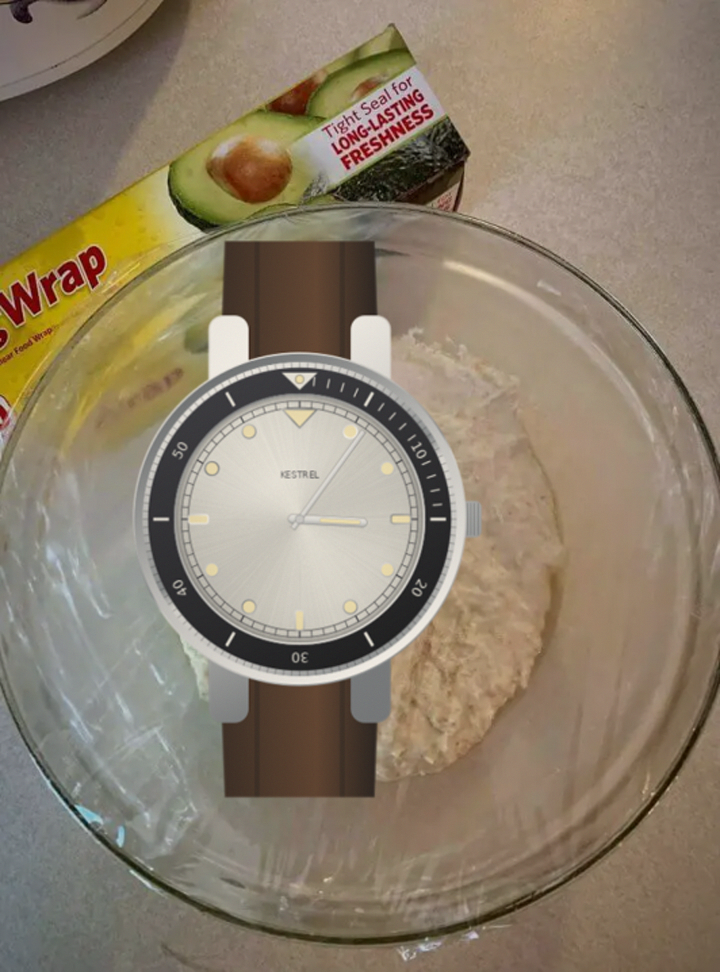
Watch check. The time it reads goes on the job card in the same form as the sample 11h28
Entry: 3h06
